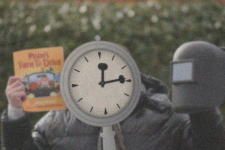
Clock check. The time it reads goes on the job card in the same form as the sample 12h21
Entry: 12h14
